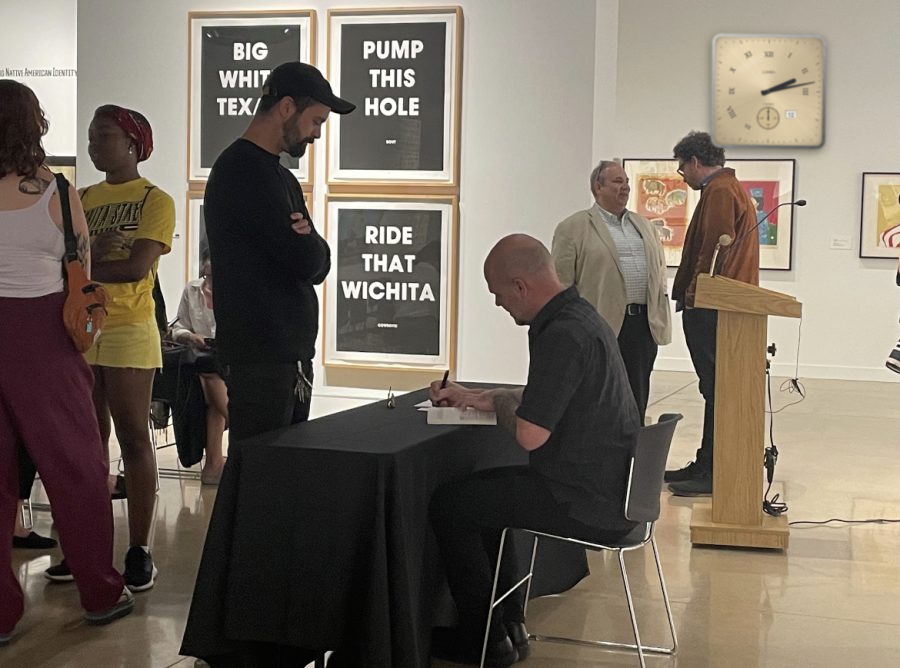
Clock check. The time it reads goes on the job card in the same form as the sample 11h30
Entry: 2h13
